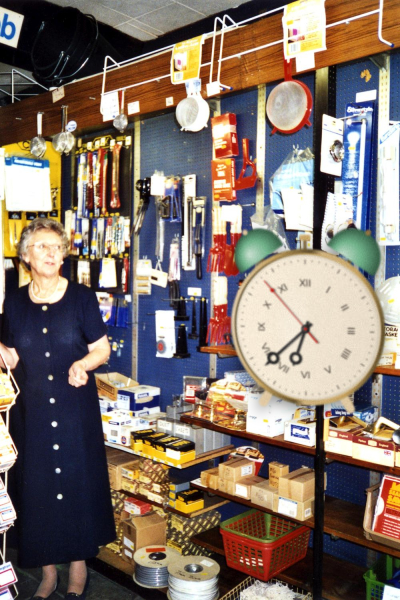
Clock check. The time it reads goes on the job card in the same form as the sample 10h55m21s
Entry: 6h37m53s
